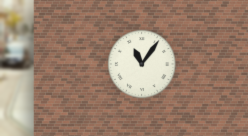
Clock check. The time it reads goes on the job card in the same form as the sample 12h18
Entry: 11h06
